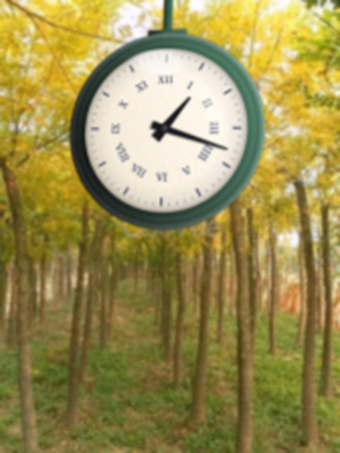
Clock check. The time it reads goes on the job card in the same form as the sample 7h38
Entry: 1h18
